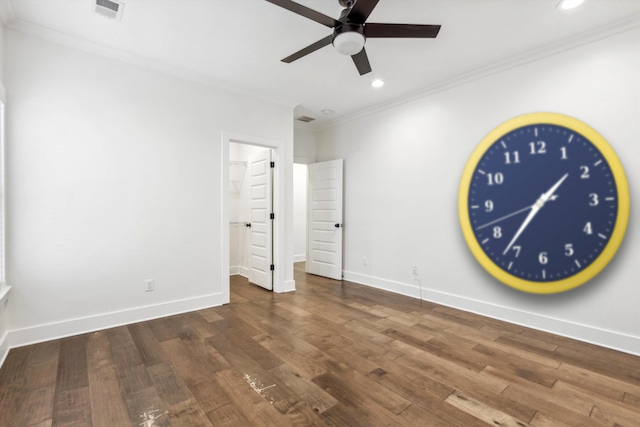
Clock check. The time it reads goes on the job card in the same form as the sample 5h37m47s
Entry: 1h36m42s
